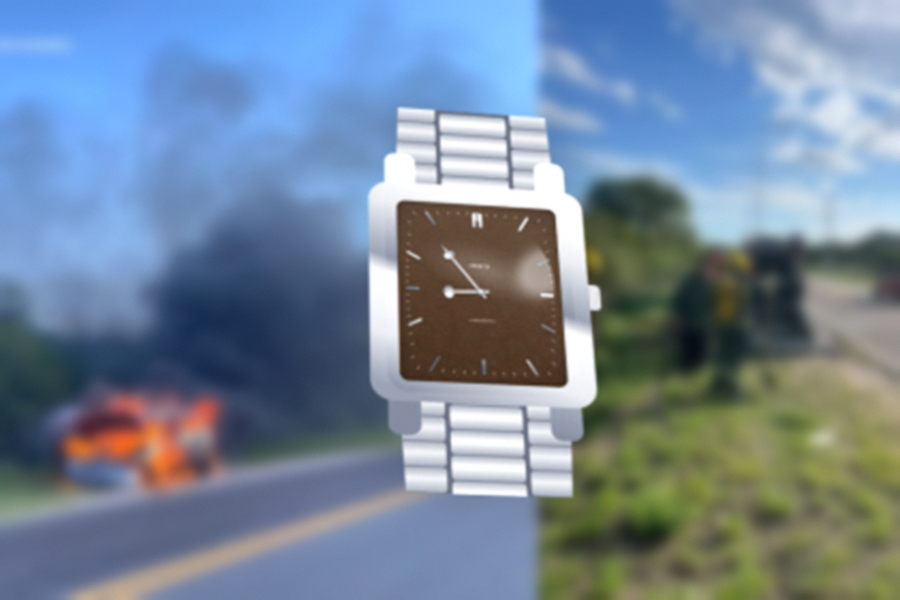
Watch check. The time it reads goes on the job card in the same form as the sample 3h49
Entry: 8h54
